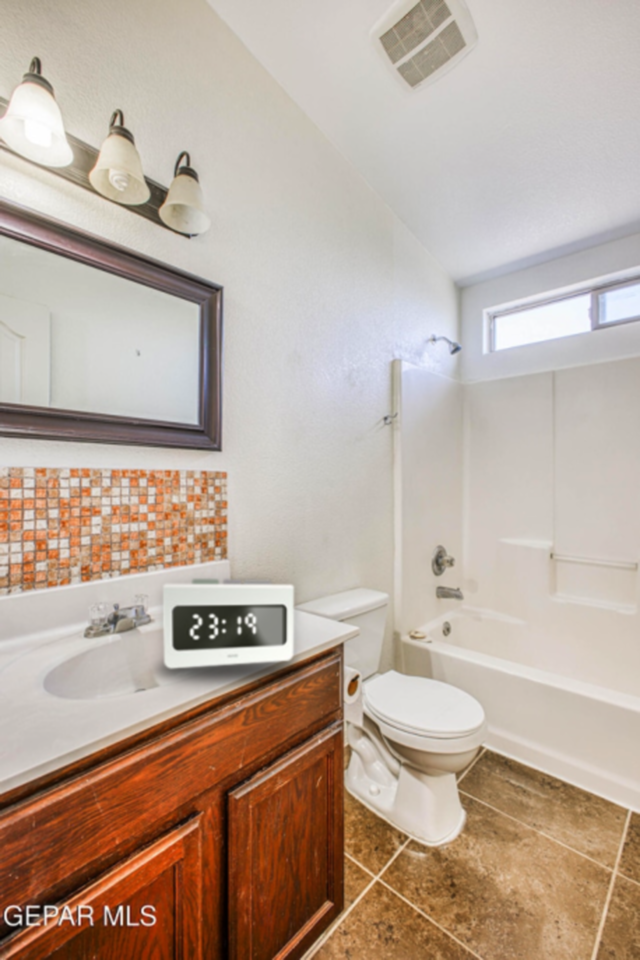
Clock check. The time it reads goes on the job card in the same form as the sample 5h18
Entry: 23h19
